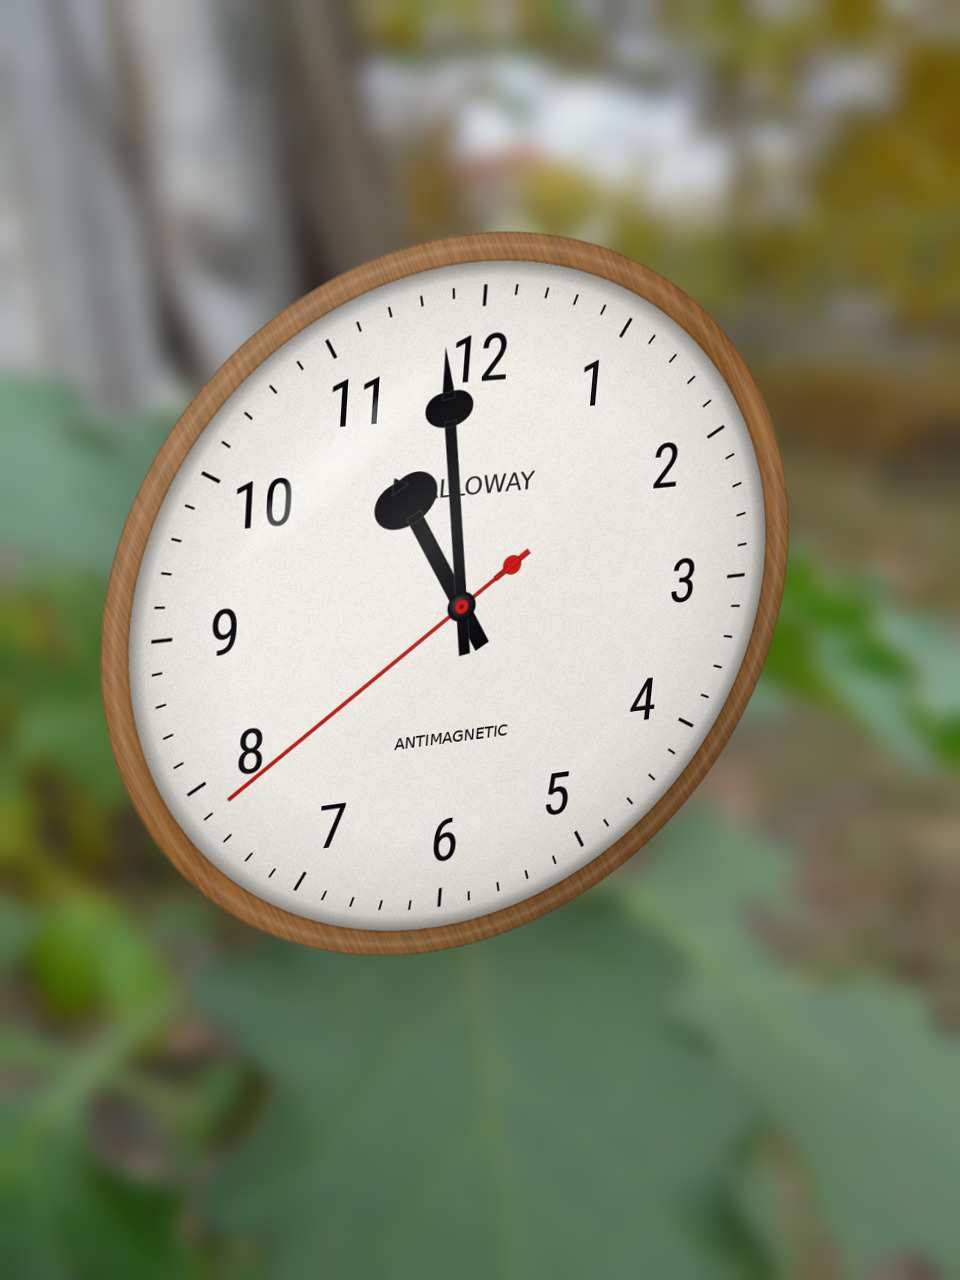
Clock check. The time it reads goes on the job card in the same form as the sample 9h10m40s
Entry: 10h58m39s
